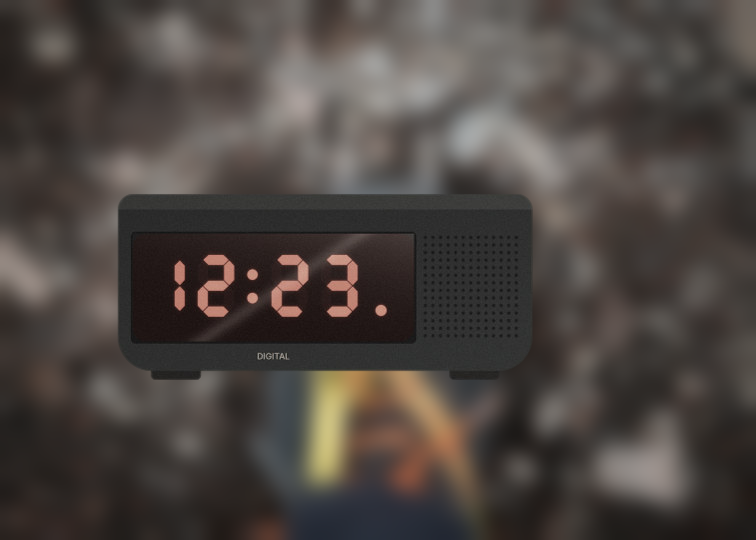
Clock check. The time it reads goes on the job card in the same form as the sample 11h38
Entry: 12h23
